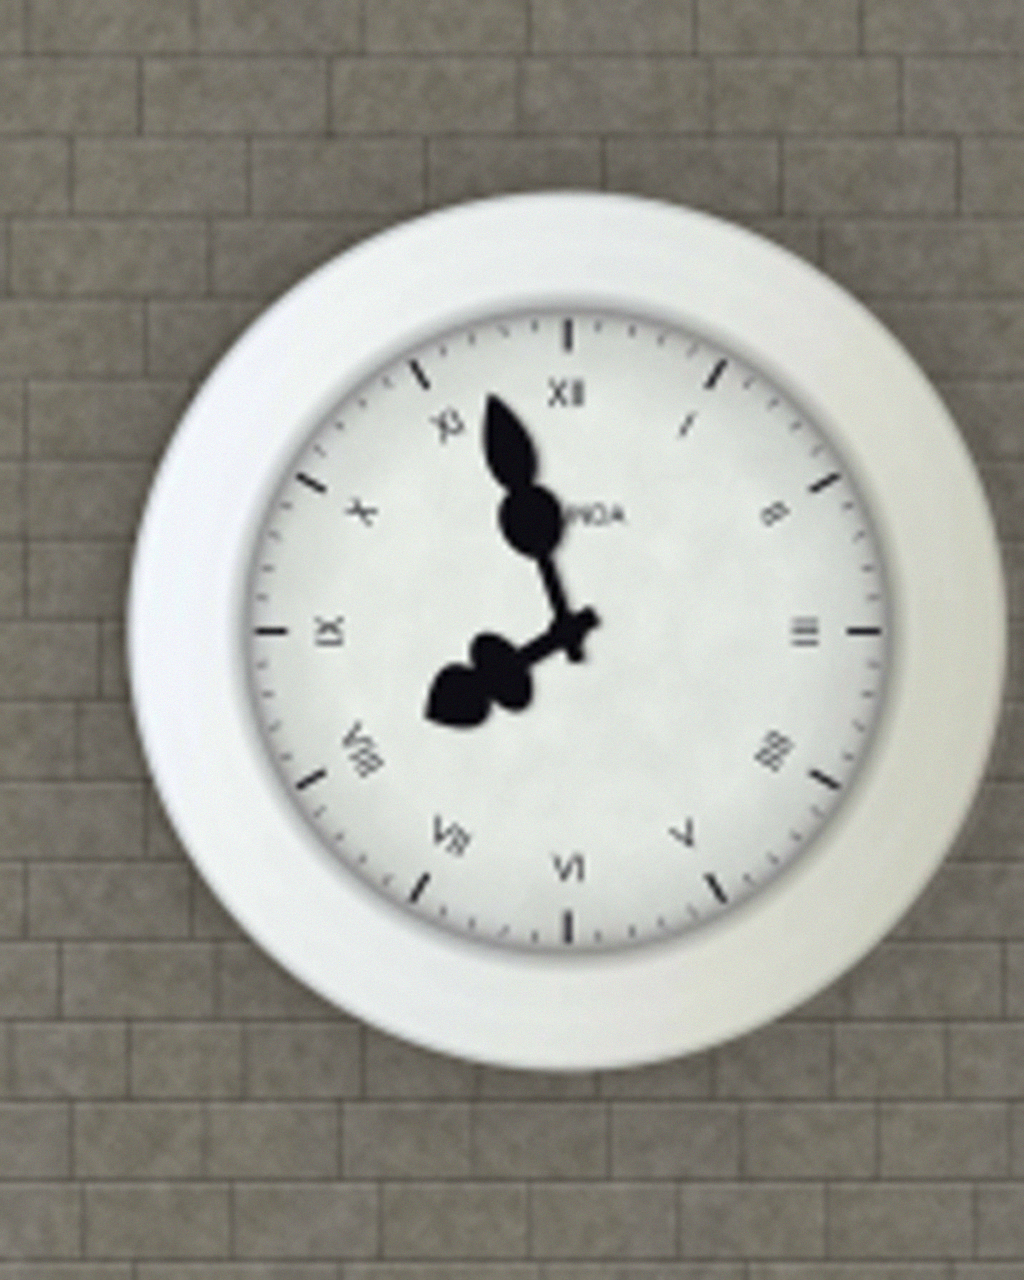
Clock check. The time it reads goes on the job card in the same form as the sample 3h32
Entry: 7h57
